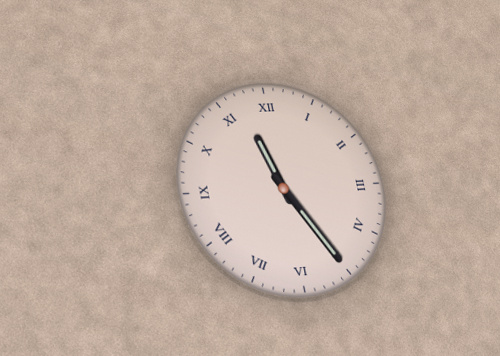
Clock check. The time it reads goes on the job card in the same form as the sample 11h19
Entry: 11h25
